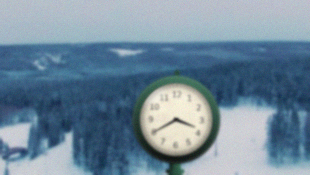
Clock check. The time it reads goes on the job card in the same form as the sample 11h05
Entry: 3h40
